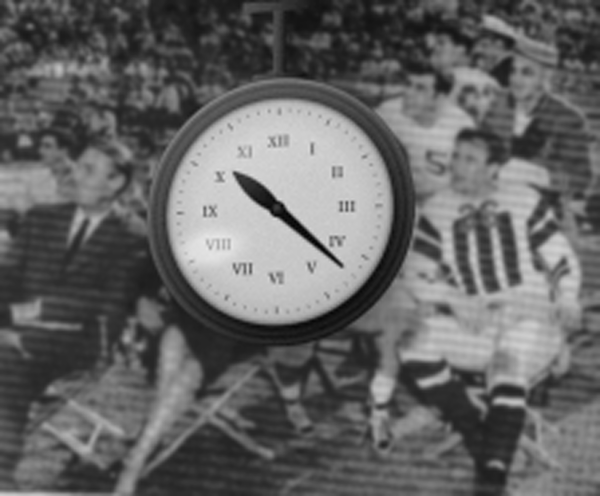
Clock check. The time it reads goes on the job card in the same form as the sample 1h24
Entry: 10h22
